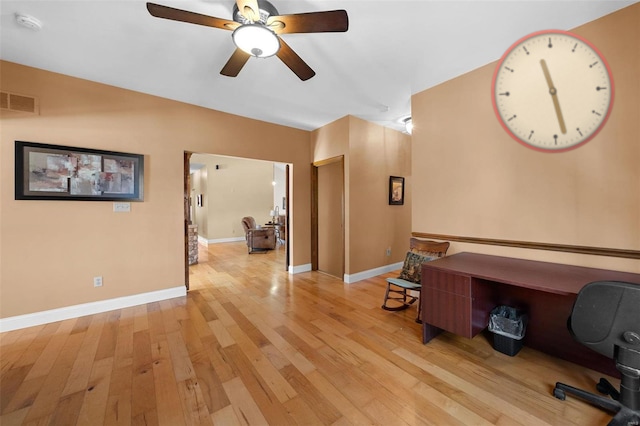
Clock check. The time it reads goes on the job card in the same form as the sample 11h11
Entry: 11h28
